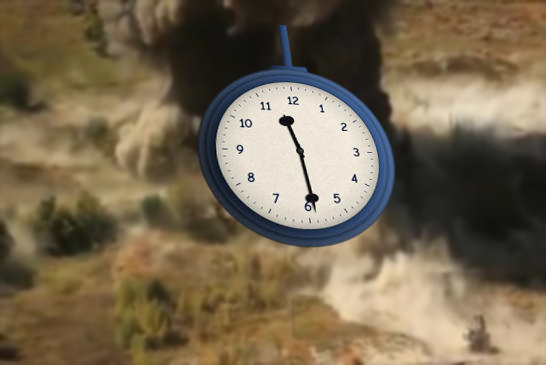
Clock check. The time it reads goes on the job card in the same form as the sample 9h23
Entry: 11h29
